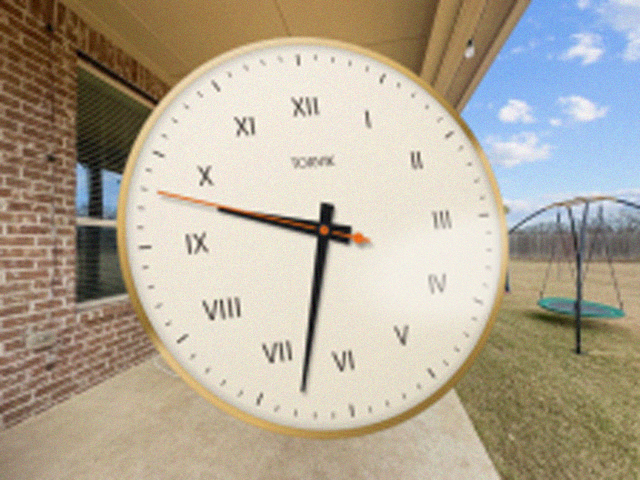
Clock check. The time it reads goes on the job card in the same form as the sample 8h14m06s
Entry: 9h32m48s
